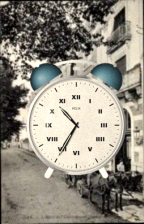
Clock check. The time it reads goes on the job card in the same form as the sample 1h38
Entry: 10h35
